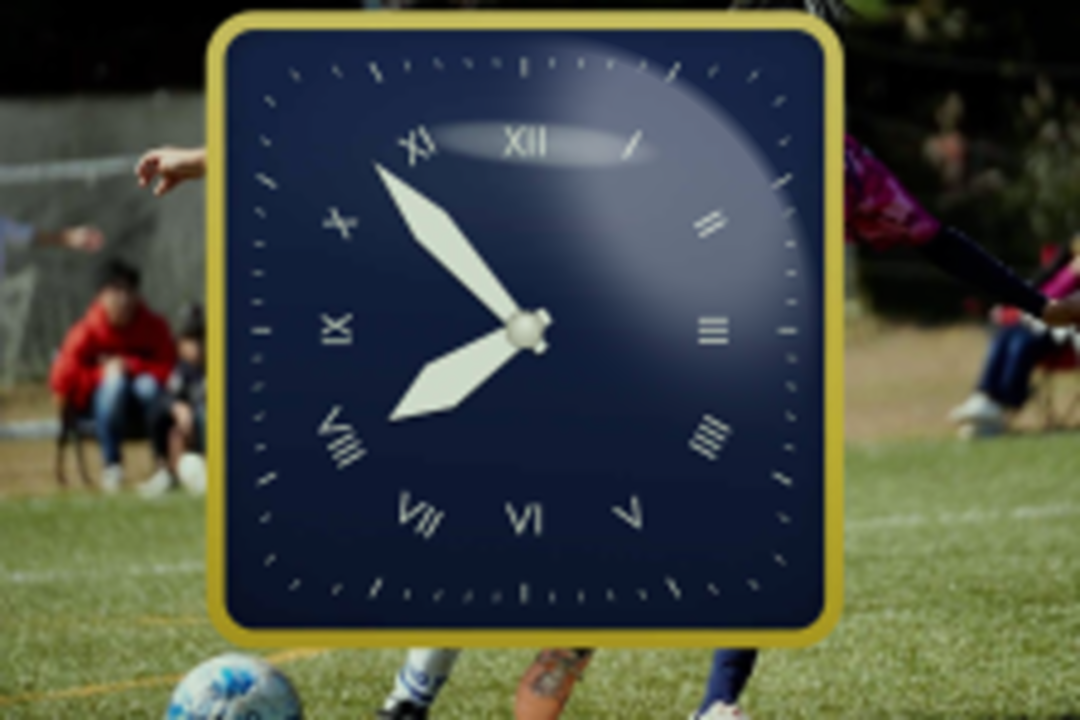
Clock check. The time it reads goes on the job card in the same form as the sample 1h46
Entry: 7h53
